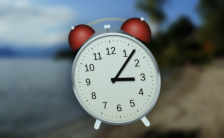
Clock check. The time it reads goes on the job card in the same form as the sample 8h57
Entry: 3h07
